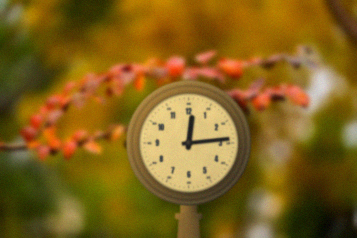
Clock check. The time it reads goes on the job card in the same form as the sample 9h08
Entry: 12h14
